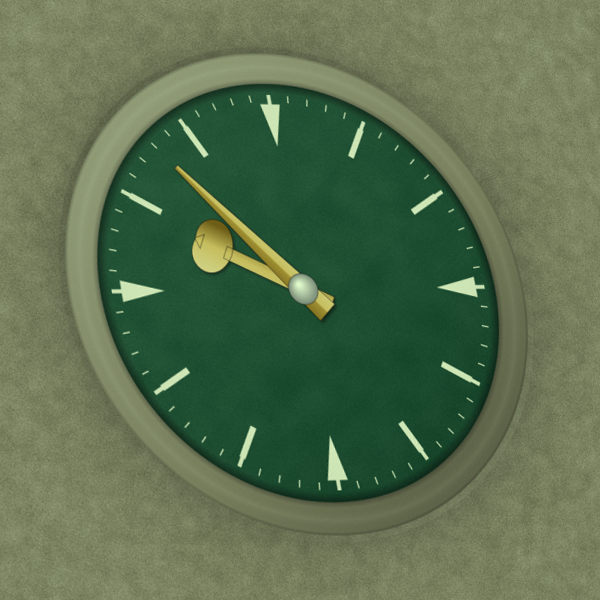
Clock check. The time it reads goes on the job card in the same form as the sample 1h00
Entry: 9h53
